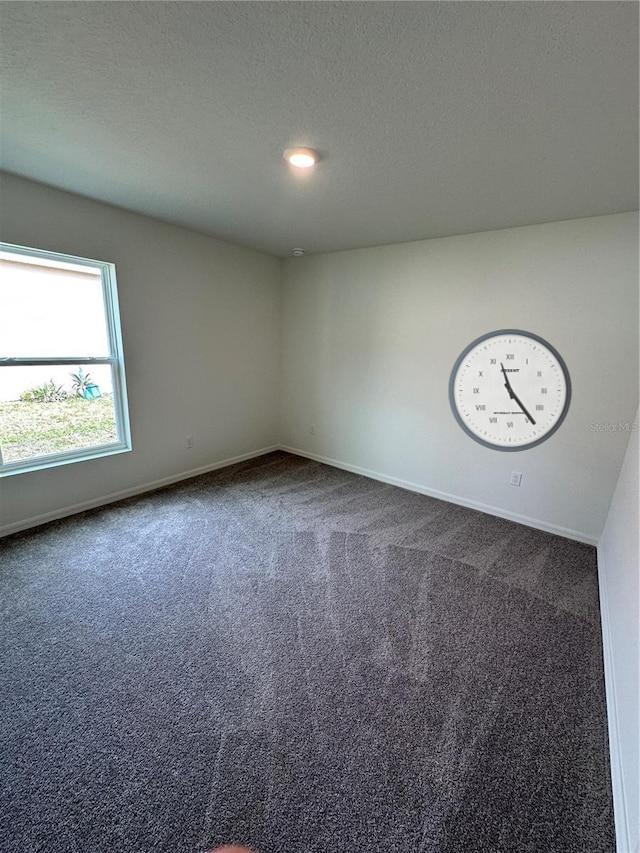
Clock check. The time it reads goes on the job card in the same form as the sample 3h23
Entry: 11h24
